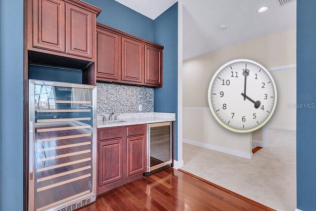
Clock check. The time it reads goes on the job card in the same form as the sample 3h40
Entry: 4h00
